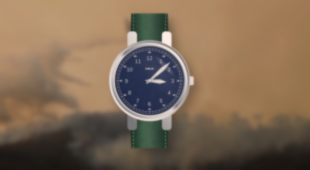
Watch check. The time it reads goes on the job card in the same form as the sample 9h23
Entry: 3h08
